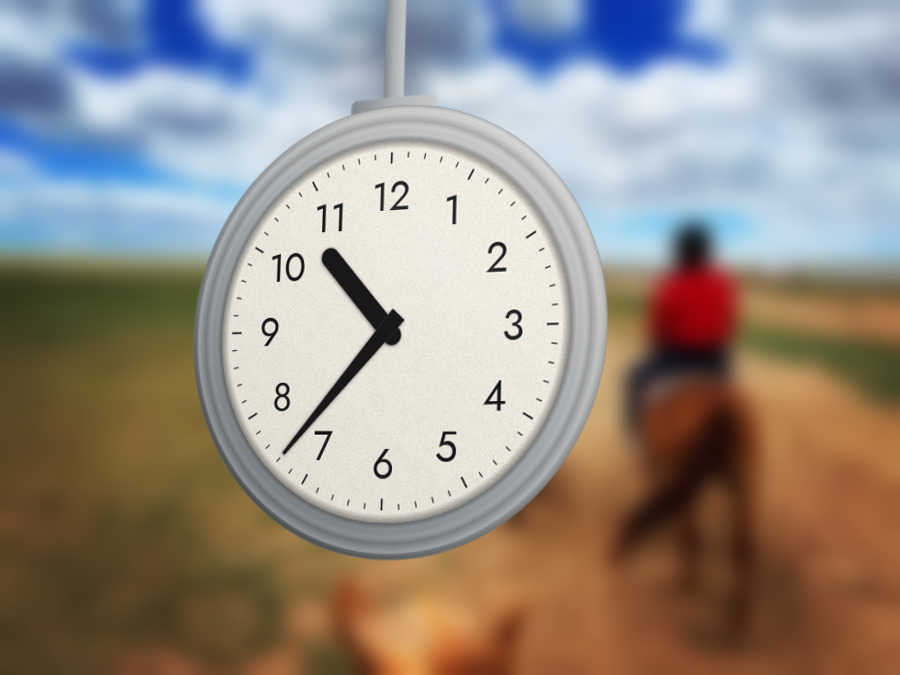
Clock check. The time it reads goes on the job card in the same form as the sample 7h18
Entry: 10h37
